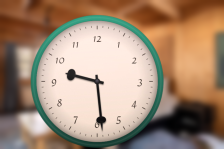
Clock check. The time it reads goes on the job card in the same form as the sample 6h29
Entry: 9h29
